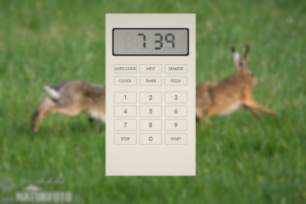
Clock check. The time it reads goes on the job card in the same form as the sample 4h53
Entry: 7h39
